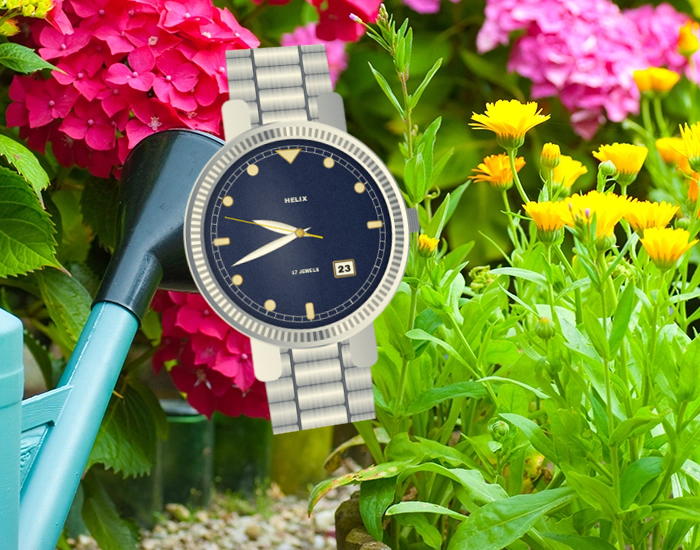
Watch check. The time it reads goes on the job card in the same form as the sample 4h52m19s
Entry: 9h41m48s
